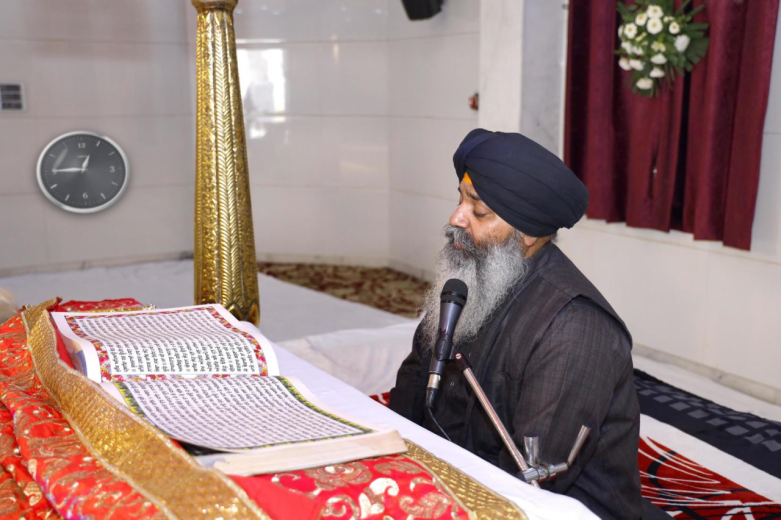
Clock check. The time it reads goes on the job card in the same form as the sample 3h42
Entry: 12h45
